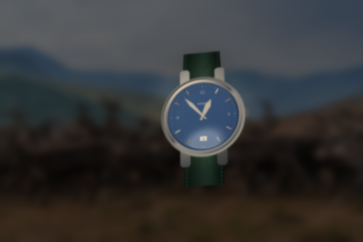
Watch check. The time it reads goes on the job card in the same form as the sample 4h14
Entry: 12h53
